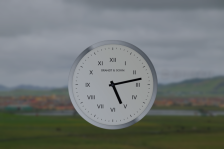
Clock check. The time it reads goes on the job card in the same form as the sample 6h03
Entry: 5h13
